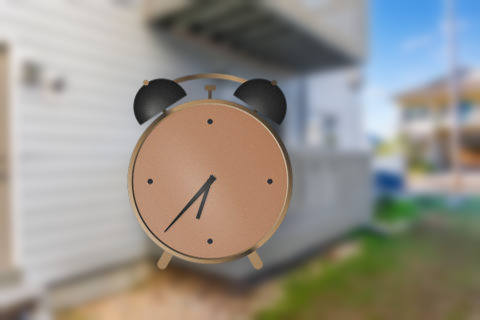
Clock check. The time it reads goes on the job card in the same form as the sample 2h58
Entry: 6h37
